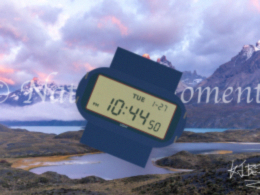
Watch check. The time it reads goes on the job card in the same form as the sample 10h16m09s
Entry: 10h44m50s
